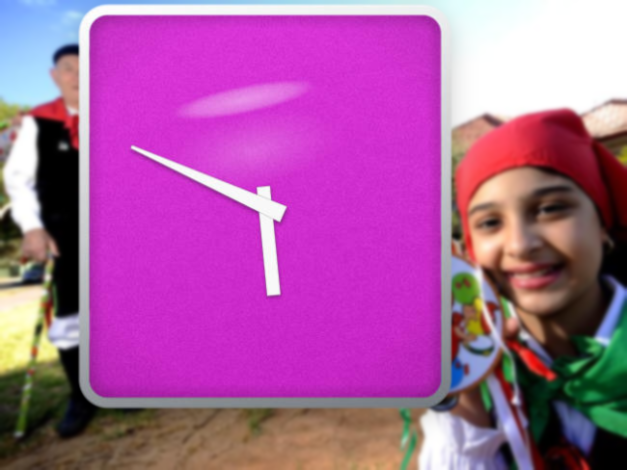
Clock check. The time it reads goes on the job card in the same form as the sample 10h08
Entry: 5h49
